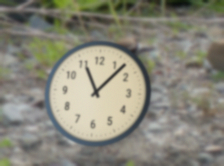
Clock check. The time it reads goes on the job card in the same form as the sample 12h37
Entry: 11h07
